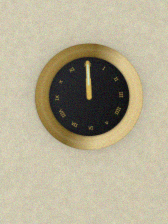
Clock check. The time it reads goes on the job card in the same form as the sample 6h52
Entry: 12h00
